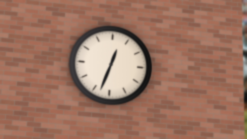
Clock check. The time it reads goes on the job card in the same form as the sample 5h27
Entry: 12h33
